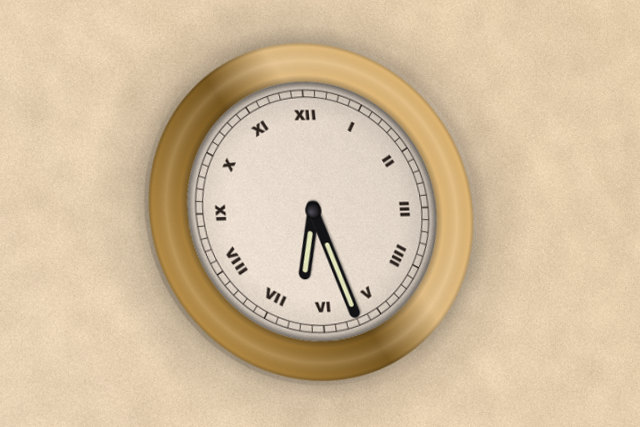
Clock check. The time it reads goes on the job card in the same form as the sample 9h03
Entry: 6h27
